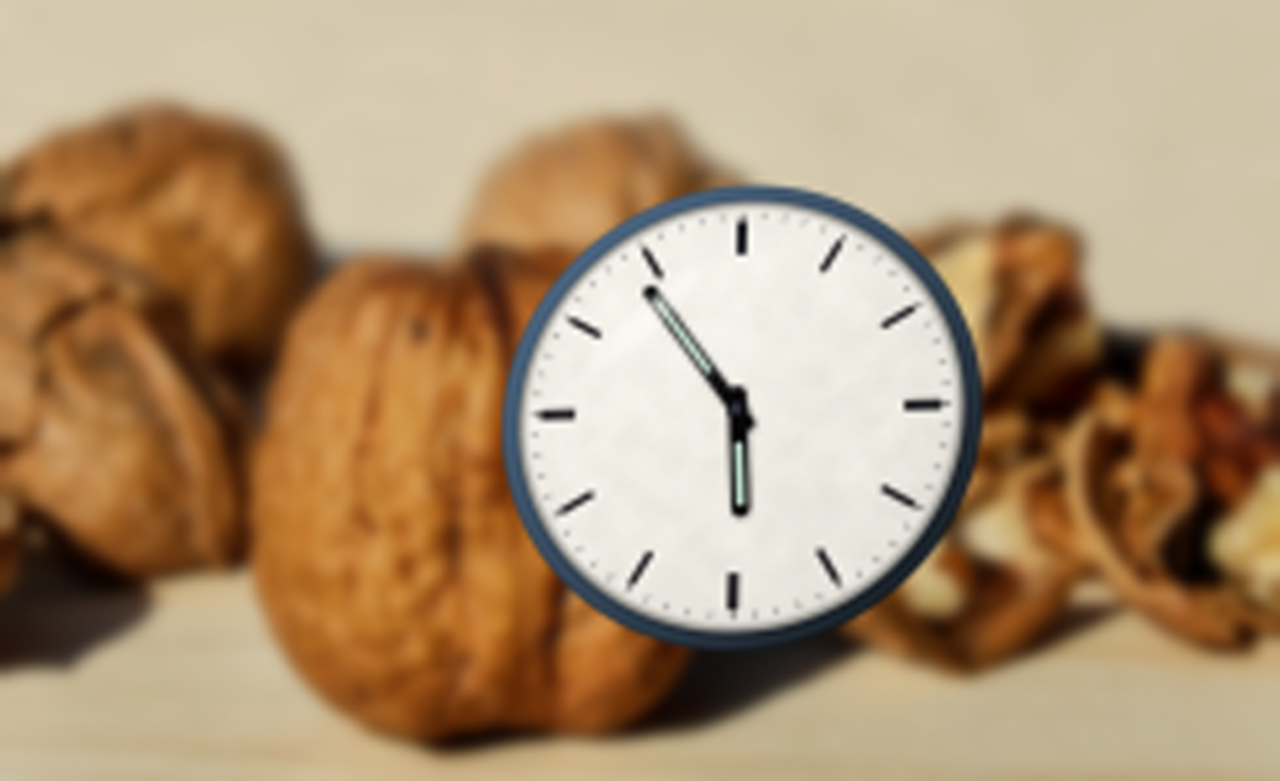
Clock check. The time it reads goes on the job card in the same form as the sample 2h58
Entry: 5h54
